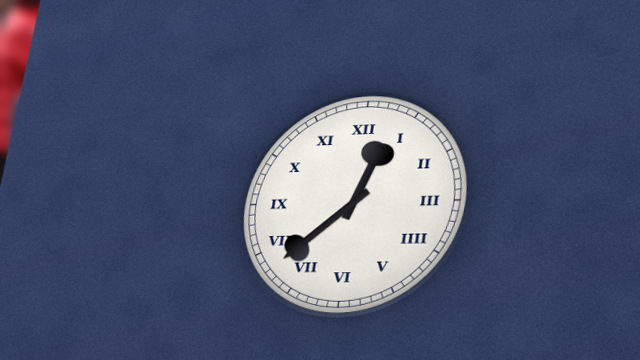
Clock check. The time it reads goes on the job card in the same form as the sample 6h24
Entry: 12h38
